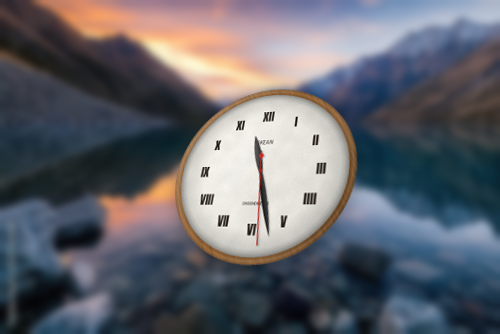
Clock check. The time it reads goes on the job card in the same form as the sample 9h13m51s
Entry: 11h27m29s
